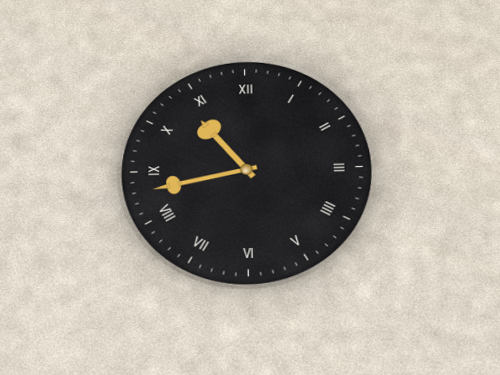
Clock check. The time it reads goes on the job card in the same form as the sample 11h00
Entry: 10h43
